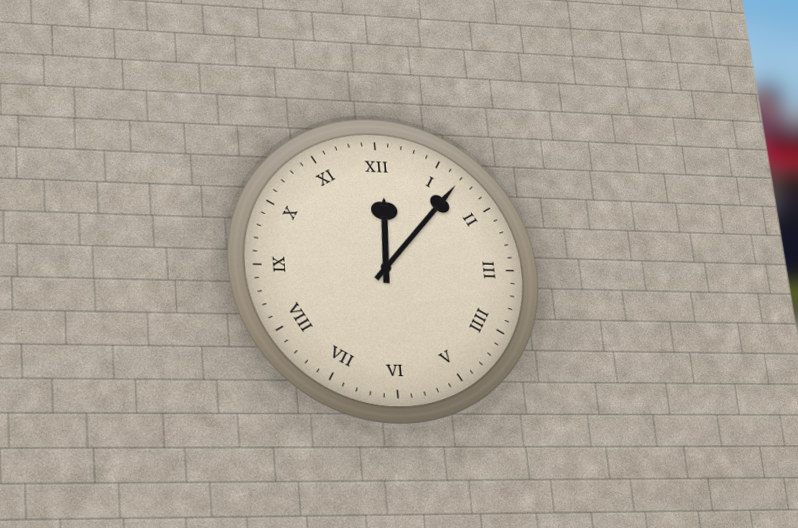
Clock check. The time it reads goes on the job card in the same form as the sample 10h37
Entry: 12h07
